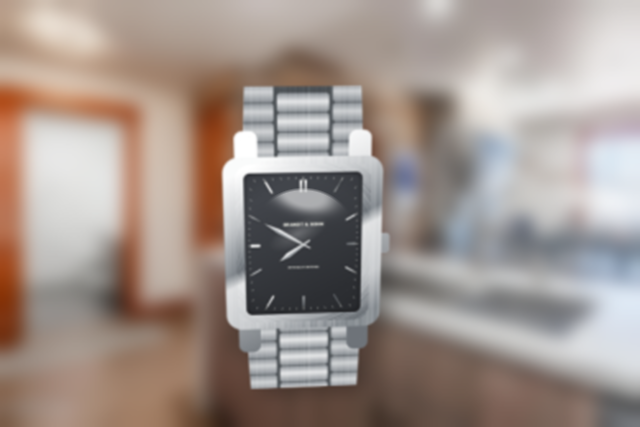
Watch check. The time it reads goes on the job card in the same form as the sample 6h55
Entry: 7h50
